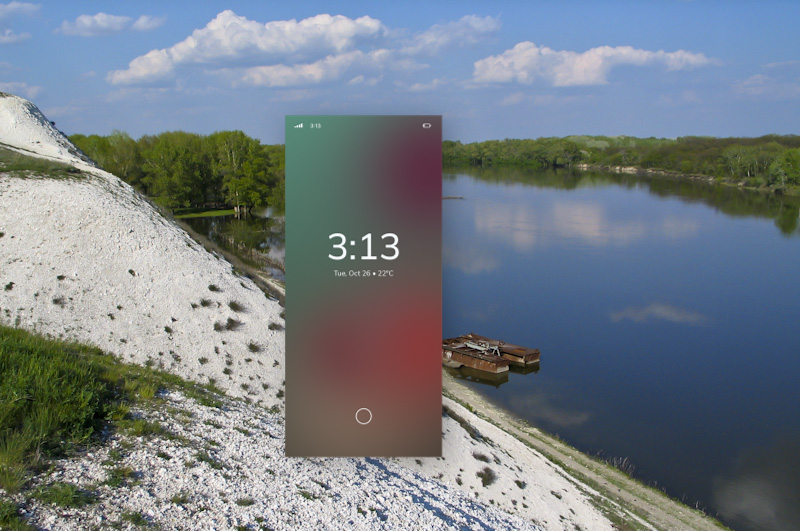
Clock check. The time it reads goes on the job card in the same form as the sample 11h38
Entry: 3h13
